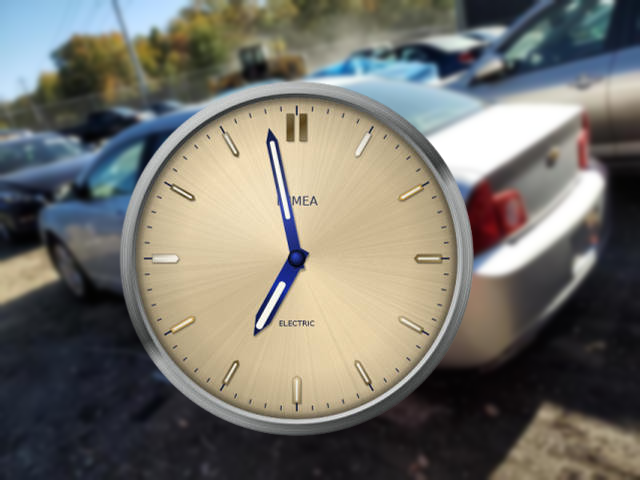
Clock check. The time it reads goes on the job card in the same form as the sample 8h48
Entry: 6h58
